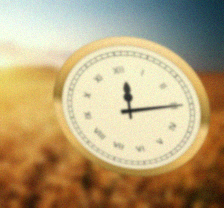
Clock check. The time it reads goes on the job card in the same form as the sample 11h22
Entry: 12h15
